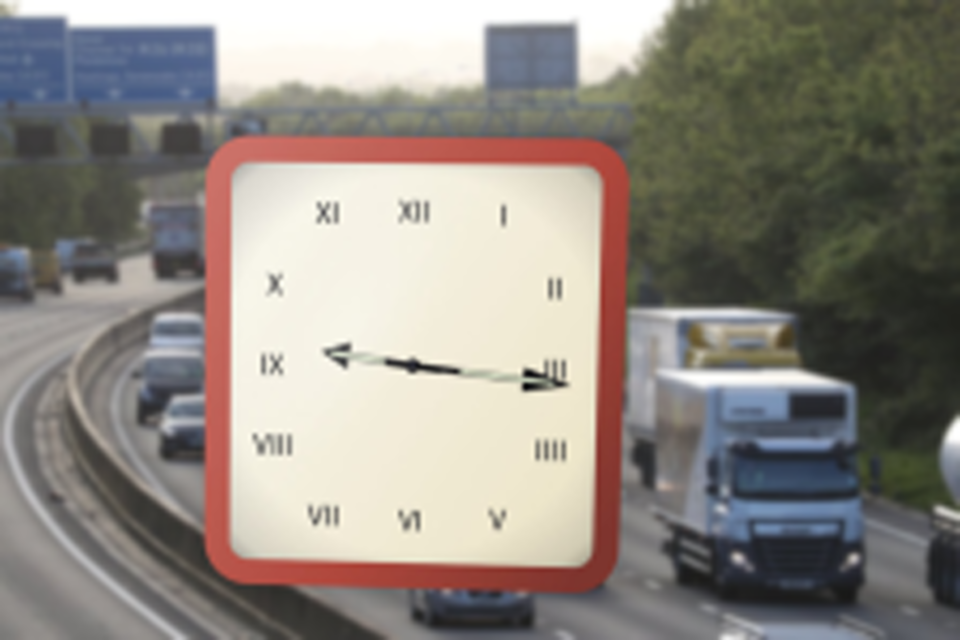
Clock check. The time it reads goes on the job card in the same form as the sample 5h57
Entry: 9h16
